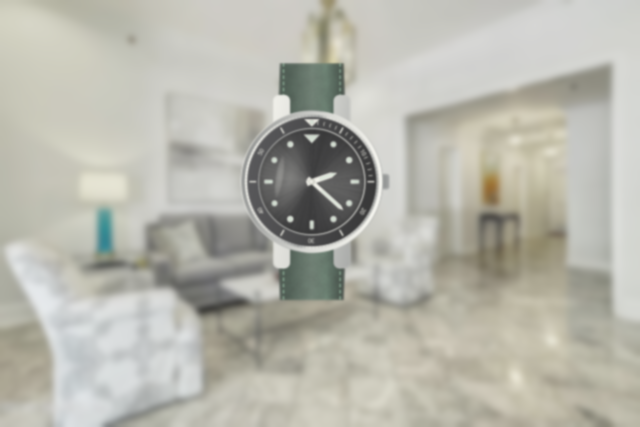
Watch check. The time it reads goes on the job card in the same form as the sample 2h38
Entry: 2h22
